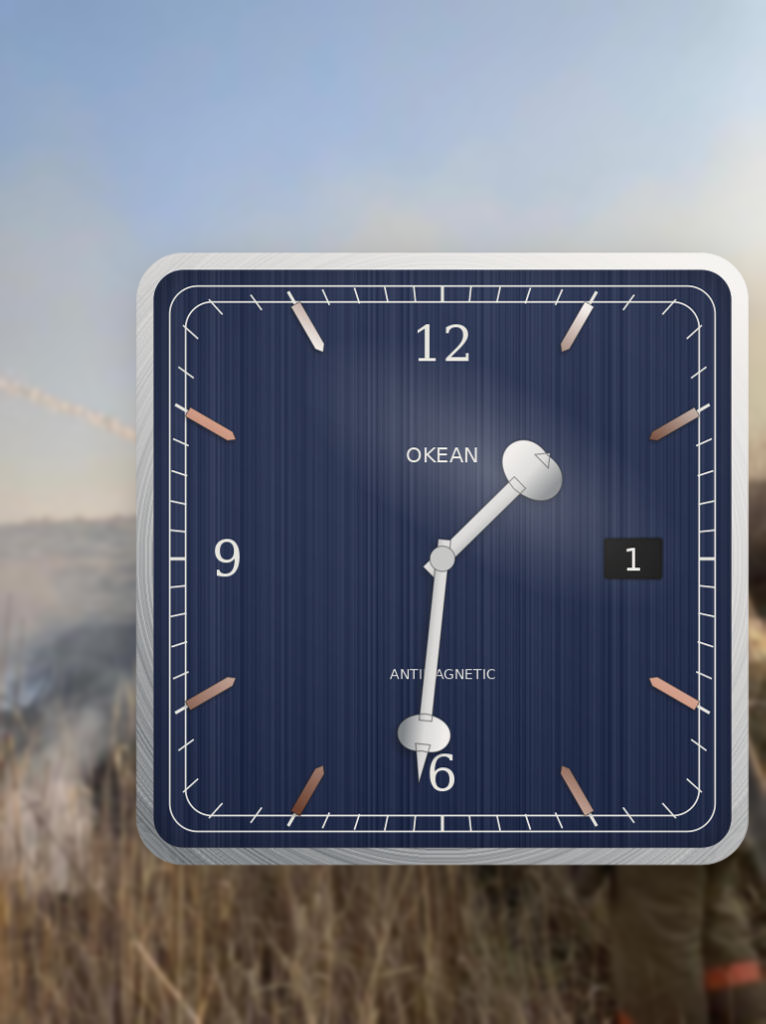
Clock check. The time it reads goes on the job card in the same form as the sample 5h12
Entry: 1h31
